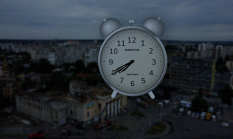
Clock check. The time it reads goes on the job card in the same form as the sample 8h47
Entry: 7h40
